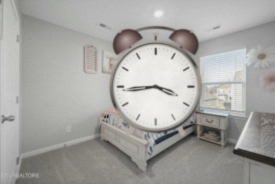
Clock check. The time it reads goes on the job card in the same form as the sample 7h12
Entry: 3h44
